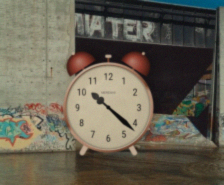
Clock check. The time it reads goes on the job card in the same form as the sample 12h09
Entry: 10h22
